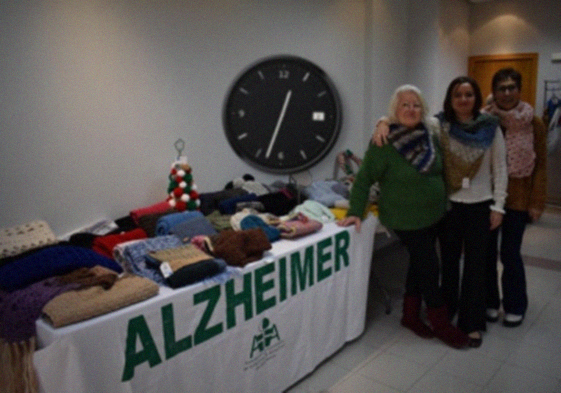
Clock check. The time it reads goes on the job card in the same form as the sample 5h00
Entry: 12h33
